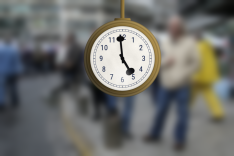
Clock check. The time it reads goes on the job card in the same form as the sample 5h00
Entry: 4h59
